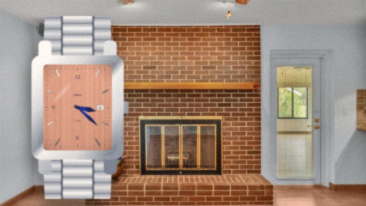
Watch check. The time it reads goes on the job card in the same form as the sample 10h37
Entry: 3h22
